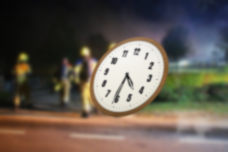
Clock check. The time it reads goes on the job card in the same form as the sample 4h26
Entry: 4h31
